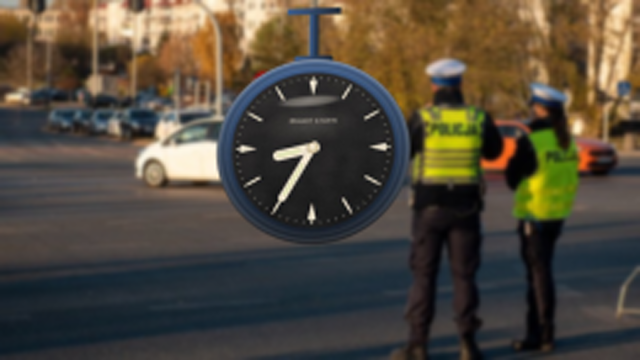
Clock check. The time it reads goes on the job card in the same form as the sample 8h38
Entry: 8h35
